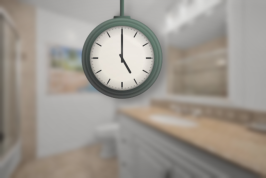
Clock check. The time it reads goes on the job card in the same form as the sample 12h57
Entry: 5h00
